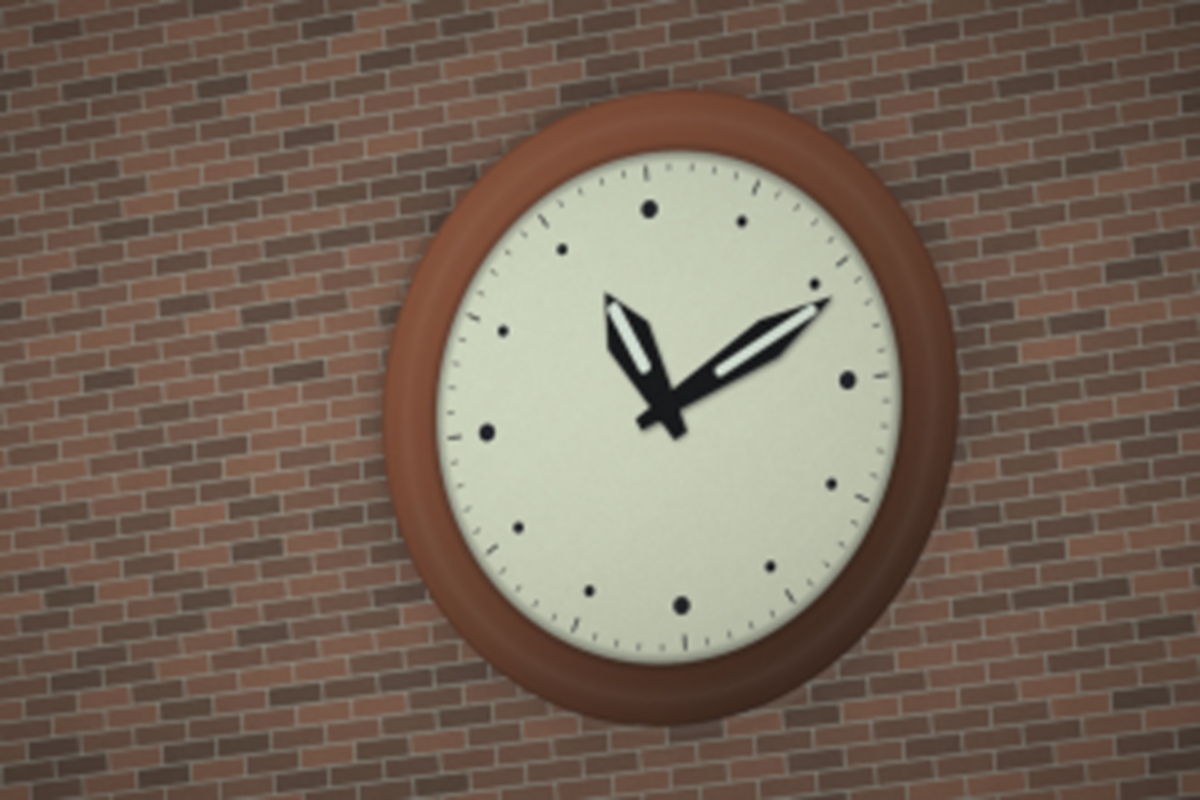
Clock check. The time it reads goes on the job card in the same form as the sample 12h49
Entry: 11h11
